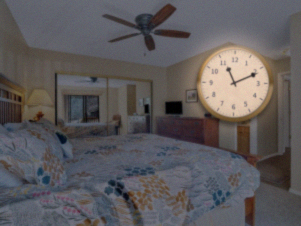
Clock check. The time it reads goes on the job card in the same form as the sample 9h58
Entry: 11h11
